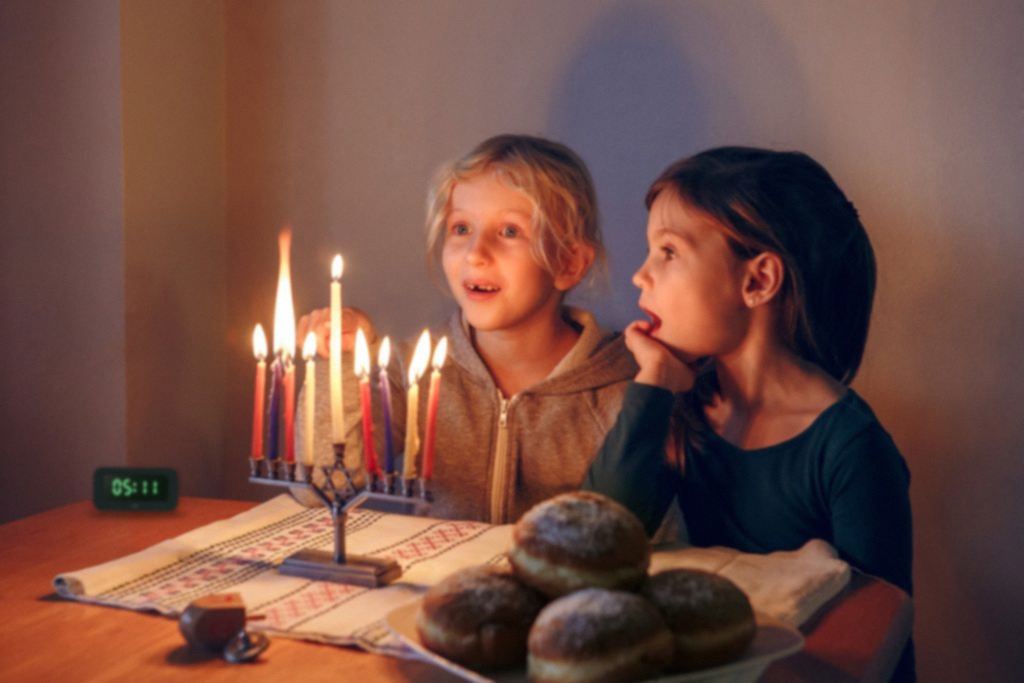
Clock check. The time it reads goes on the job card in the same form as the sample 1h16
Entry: 5h11
